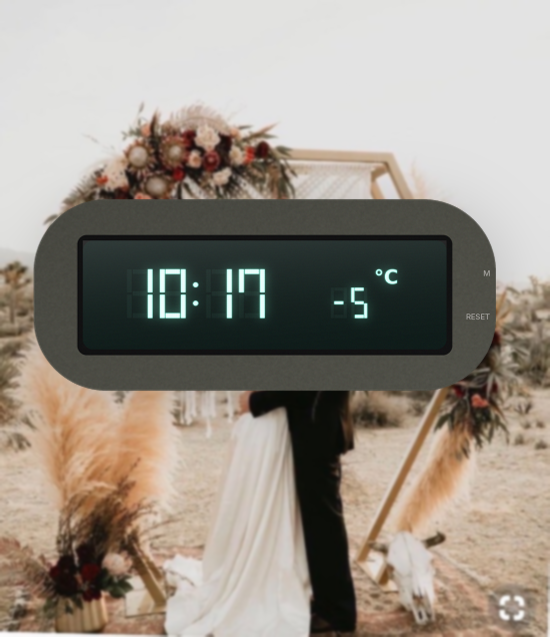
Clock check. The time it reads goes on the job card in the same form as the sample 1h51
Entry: 10h17
